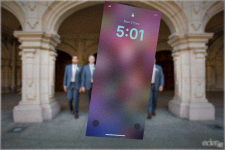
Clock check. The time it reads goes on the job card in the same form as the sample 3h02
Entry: 5h01
